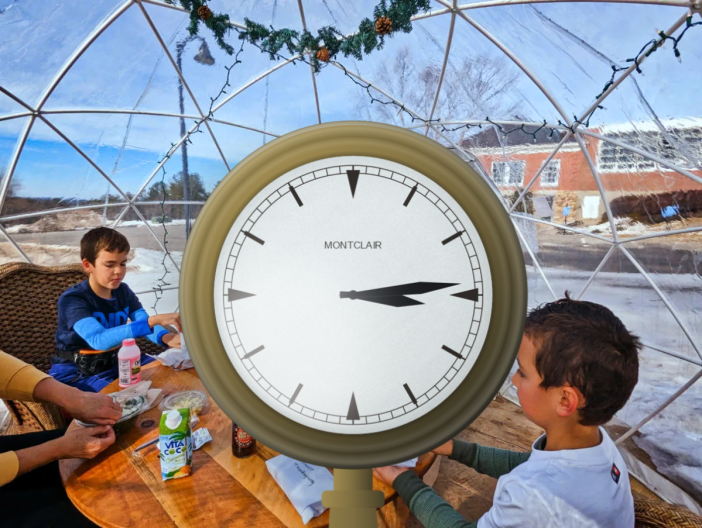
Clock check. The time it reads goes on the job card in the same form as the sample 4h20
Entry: 3h14
